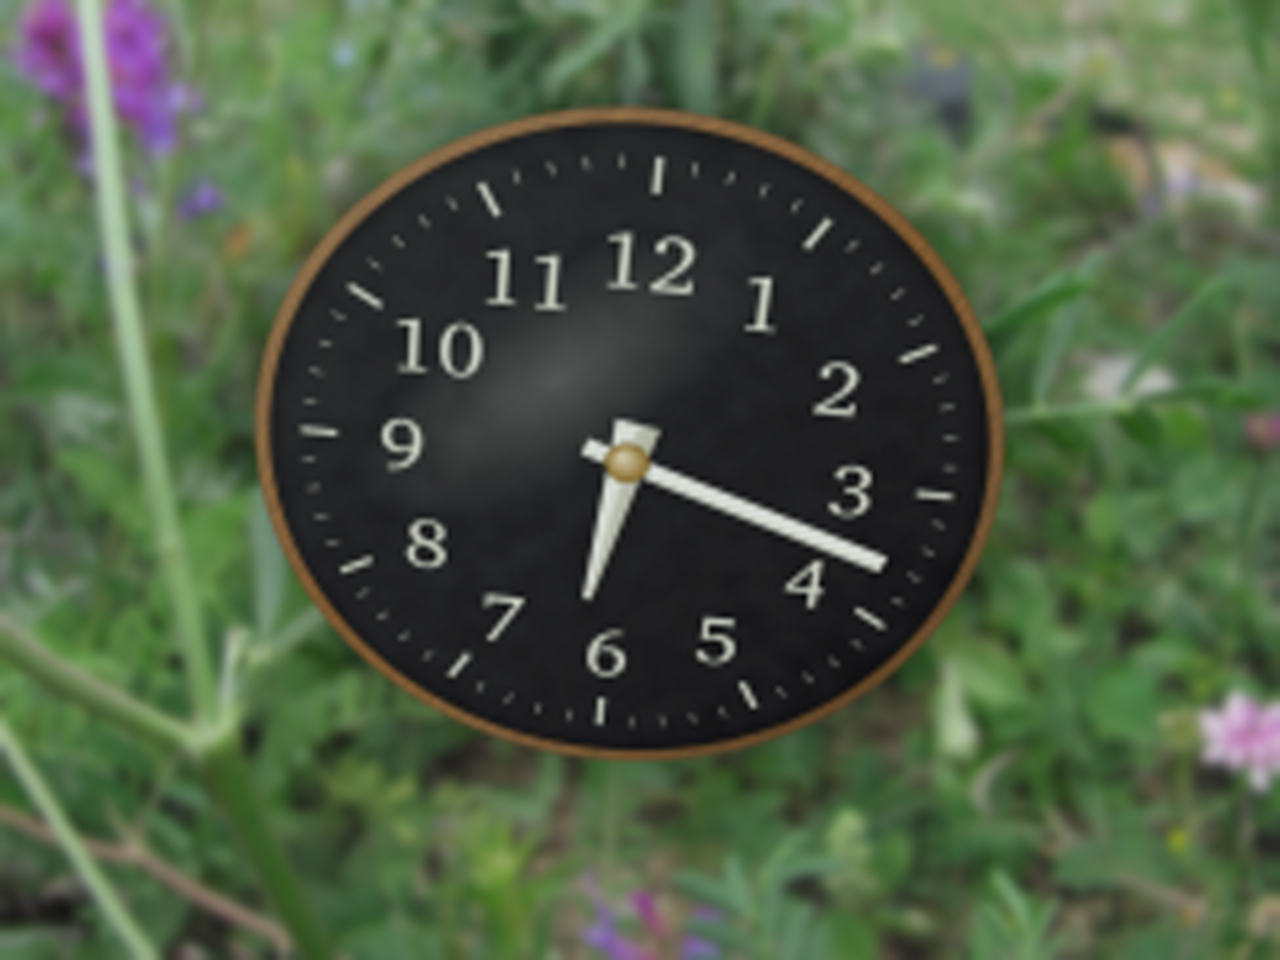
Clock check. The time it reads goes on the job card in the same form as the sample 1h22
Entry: 6h18
